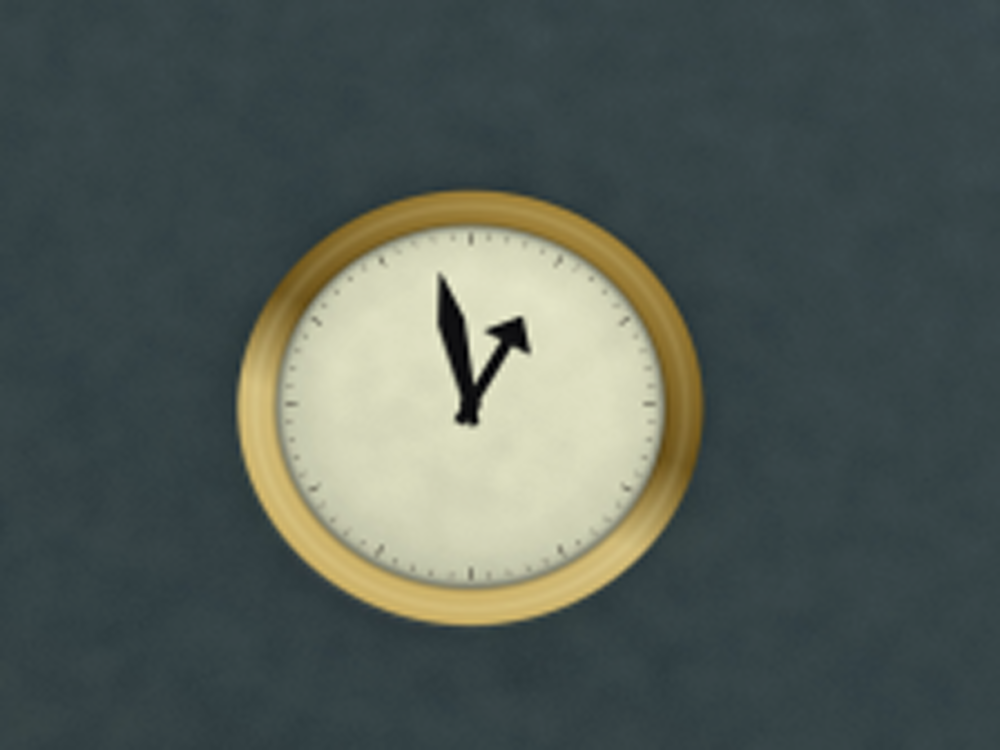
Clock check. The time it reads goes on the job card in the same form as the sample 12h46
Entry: 12h58
